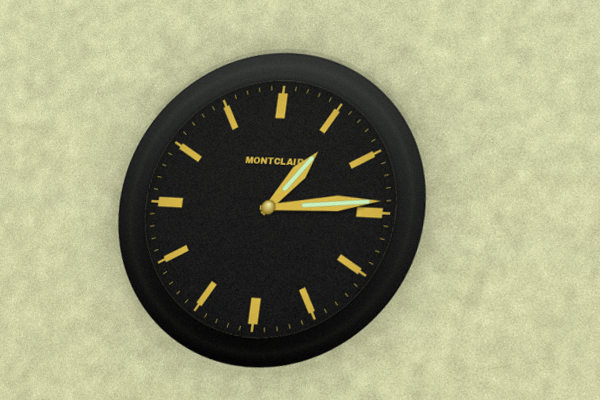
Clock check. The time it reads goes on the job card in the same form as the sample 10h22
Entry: 1h14
